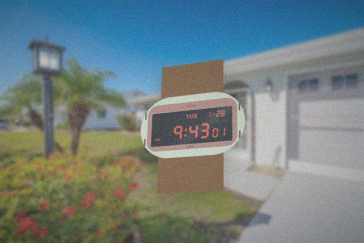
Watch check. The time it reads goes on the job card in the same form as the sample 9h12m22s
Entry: 9h43m01s
